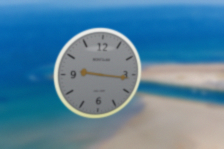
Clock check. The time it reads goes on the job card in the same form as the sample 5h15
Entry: 9h16
